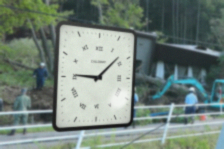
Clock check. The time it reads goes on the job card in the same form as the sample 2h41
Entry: 9h08
